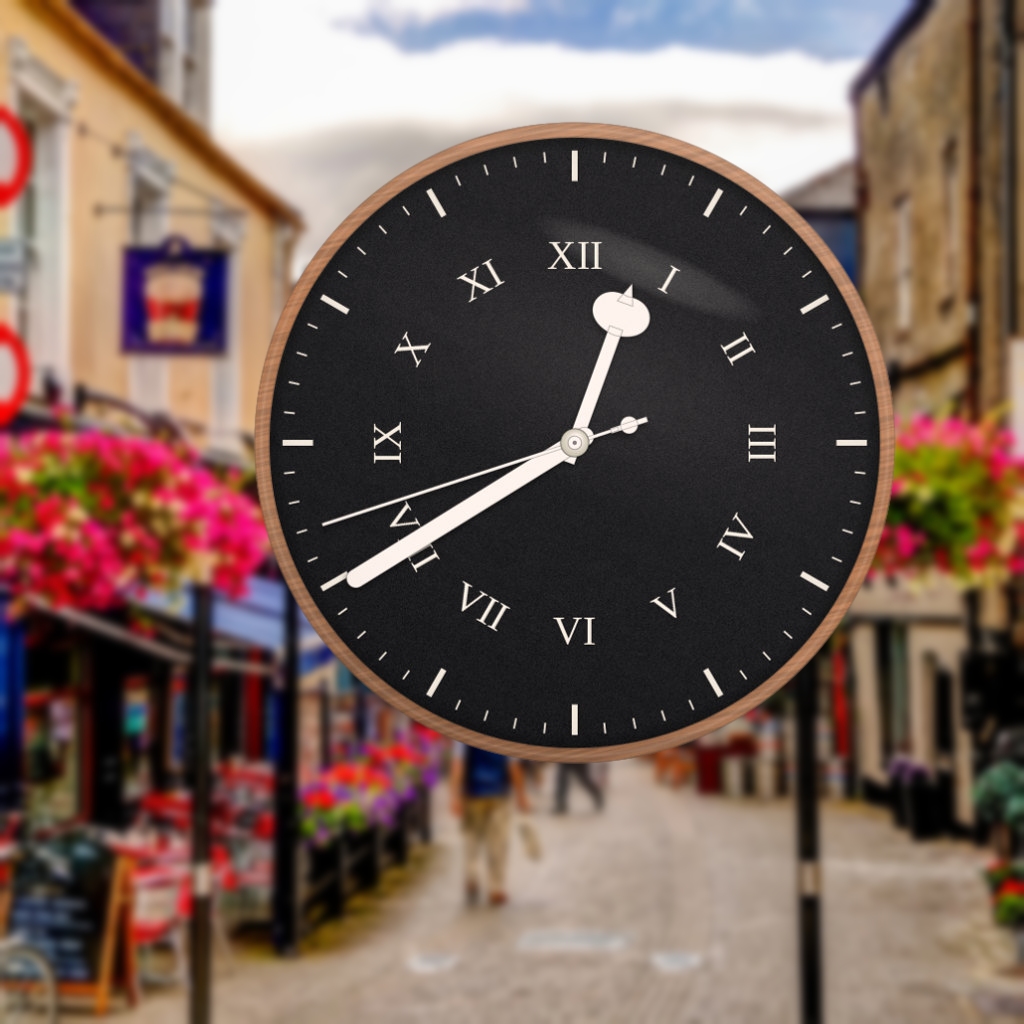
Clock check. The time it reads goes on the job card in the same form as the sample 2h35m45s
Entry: 12h39m42s
